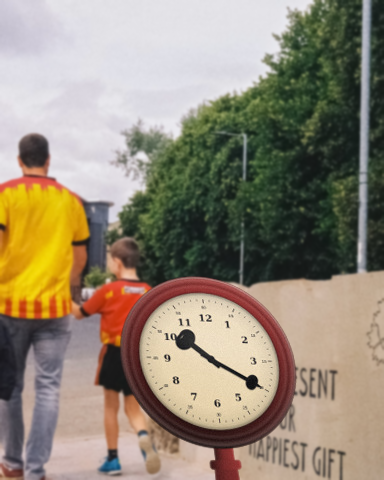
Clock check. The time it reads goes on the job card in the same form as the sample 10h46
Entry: 10h20
